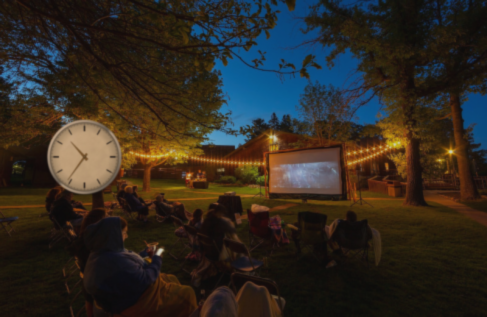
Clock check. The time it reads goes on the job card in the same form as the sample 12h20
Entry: 10h36
